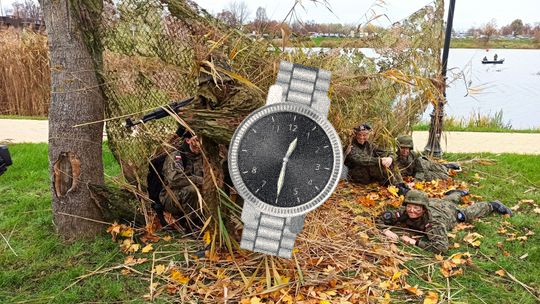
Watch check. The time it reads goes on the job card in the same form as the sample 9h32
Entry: 12h30
